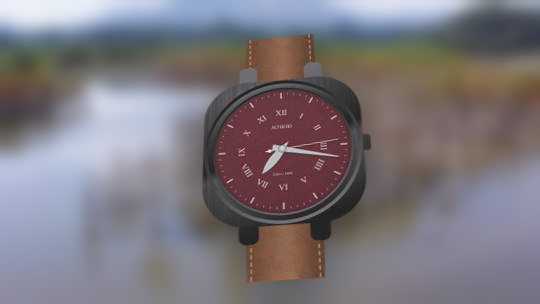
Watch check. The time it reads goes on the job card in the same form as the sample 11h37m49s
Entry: 7h17m14s
